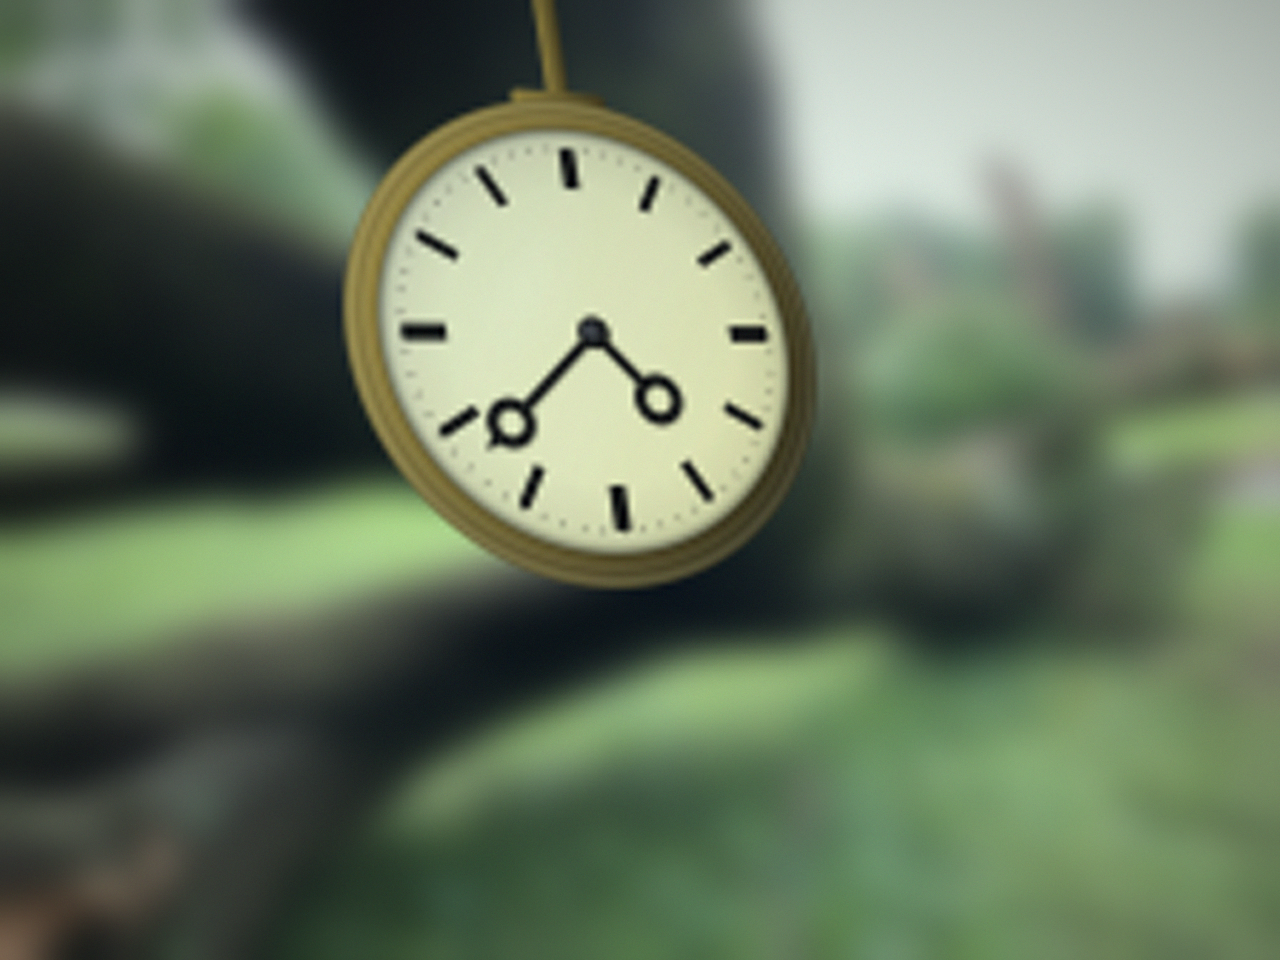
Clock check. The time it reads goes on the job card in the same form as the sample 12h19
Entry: 4h38
